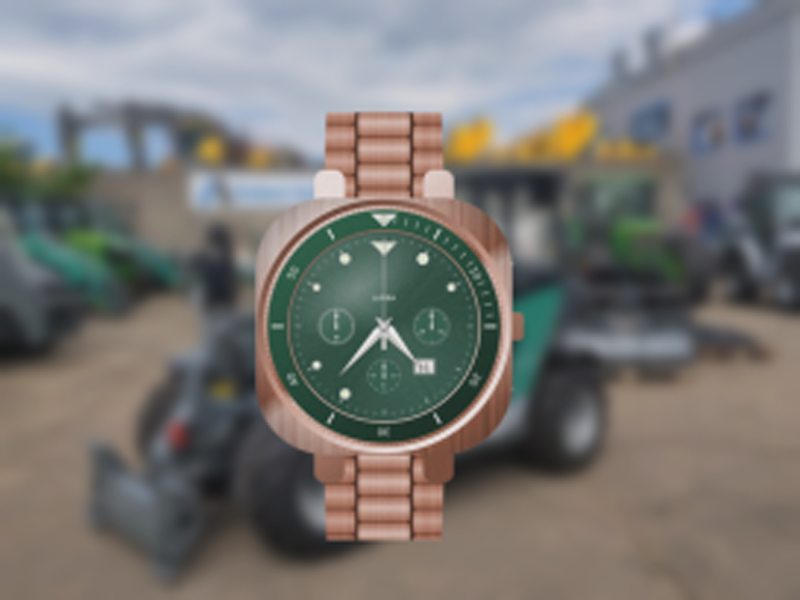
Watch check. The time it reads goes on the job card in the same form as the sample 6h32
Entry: 4h37
